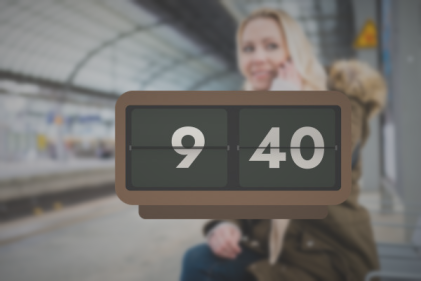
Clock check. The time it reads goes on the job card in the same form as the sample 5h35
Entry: 9h40
